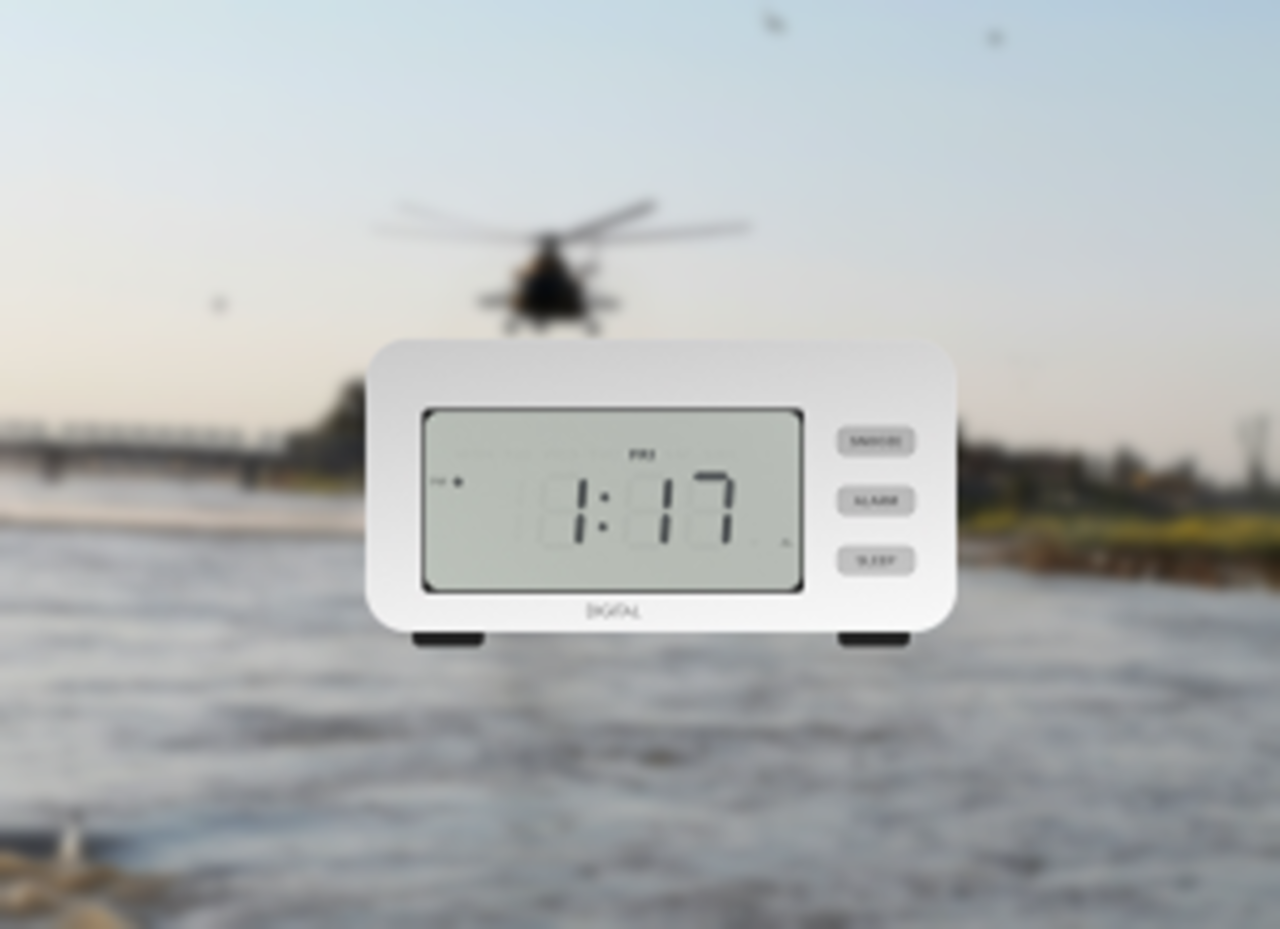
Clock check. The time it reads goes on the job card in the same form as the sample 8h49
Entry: 1h17
